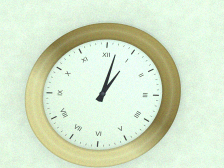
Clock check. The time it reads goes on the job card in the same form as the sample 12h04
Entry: 1h02
